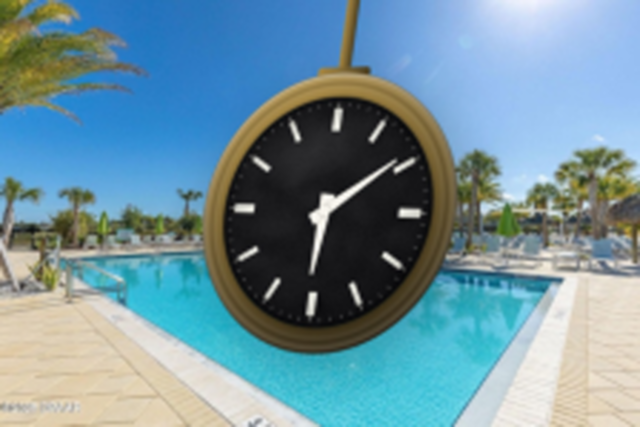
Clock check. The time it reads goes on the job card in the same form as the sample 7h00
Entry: 6h09
